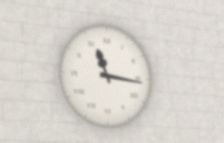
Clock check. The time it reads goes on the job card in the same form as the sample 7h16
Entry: 11h16
